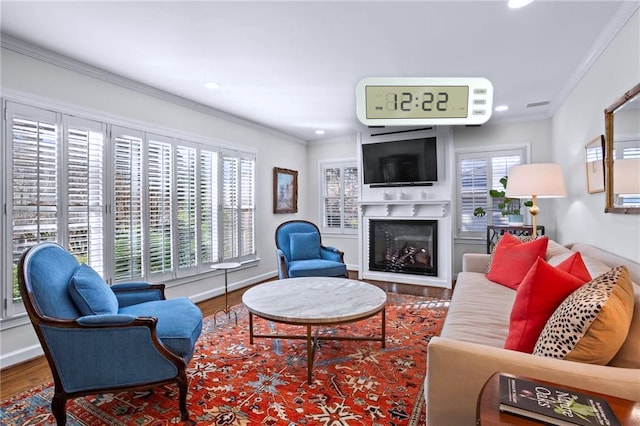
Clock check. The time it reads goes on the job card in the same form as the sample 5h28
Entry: 12h22
